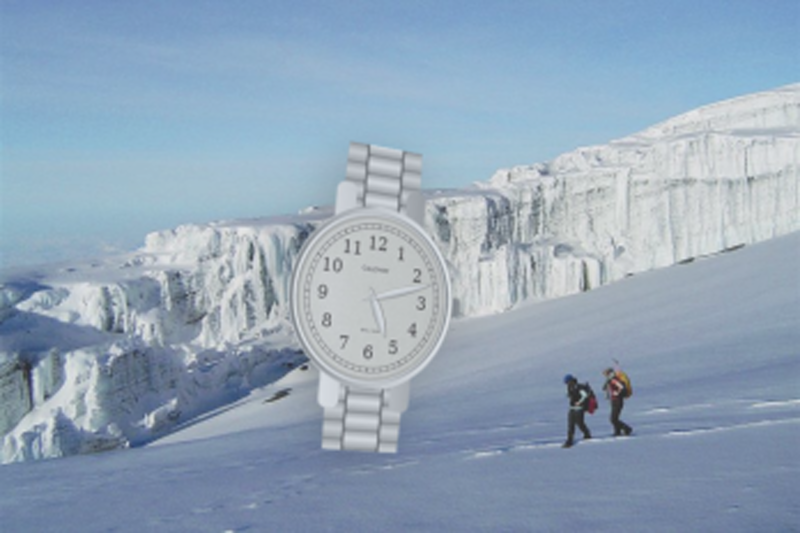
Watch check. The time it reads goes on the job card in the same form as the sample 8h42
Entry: 5h12
